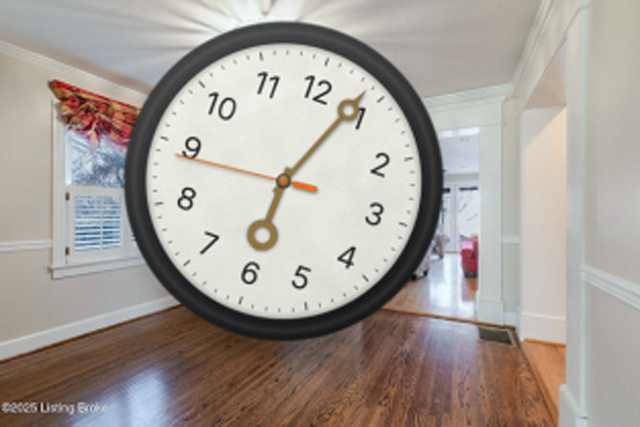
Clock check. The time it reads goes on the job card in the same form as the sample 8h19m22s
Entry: 6h03m44s
